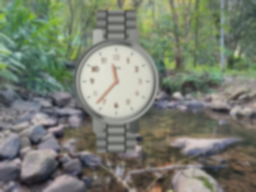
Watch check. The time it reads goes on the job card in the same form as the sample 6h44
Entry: 11h37
